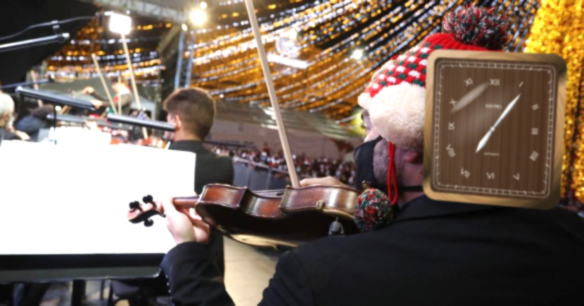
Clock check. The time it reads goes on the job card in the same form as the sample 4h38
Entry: 7h06
